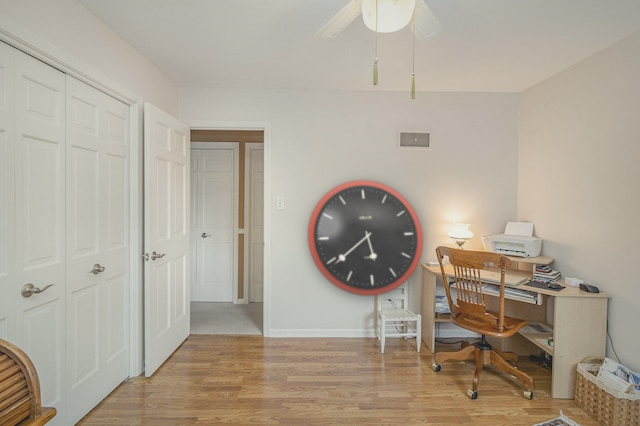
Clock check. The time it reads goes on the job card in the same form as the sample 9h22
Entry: 5h39
